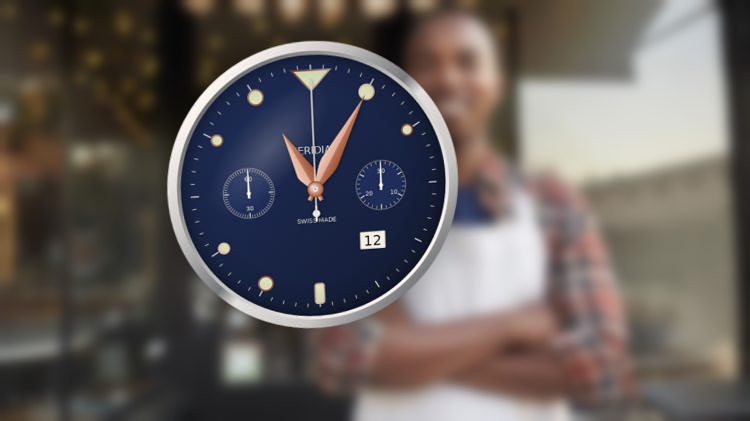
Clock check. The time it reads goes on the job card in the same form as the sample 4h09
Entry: 11h05
